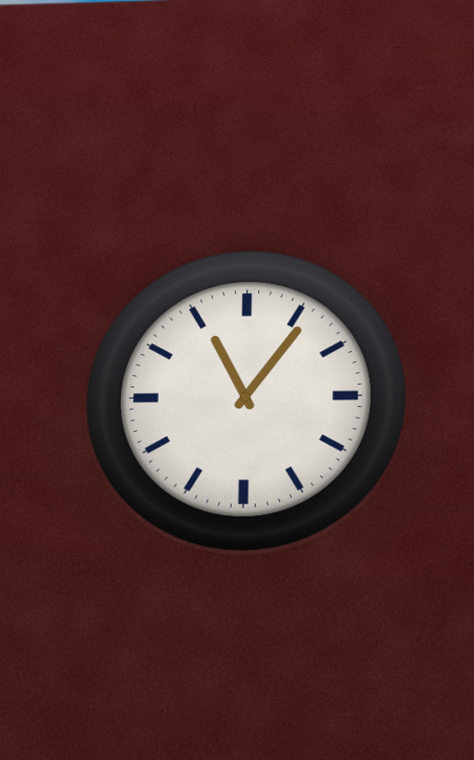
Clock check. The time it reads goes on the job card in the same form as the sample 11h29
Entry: 11h06
